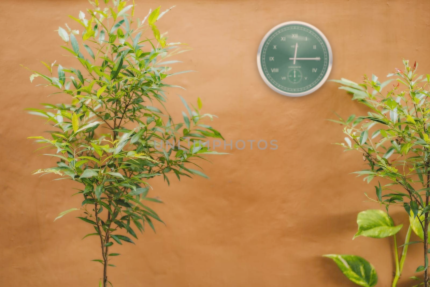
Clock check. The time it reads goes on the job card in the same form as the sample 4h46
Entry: 12h15
